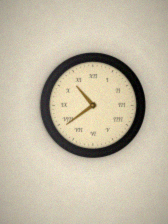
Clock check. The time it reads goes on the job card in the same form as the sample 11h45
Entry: 10h39
